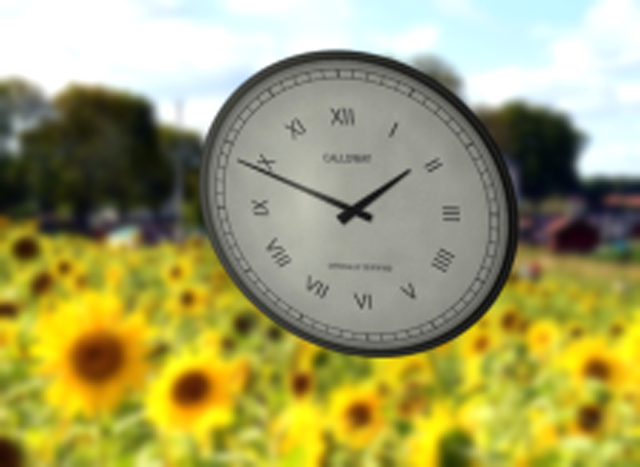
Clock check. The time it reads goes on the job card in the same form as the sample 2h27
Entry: 1h49
